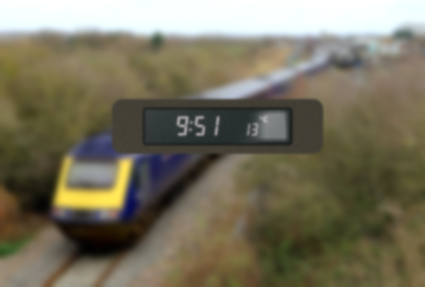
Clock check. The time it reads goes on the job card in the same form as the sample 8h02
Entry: 9h51
